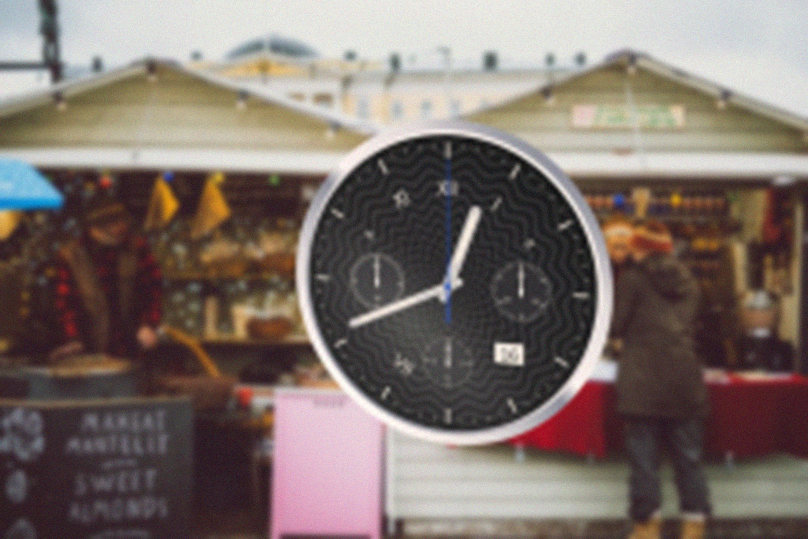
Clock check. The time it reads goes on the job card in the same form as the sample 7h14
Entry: 12h41
